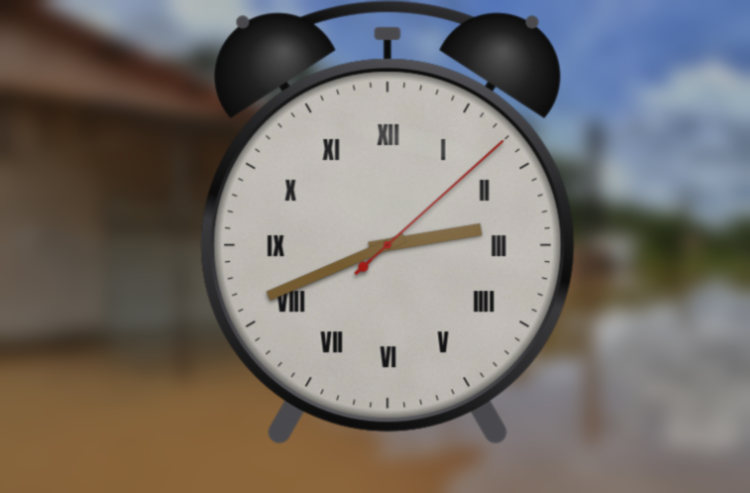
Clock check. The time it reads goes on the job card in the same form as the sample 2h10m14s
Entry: 2h41m08s
